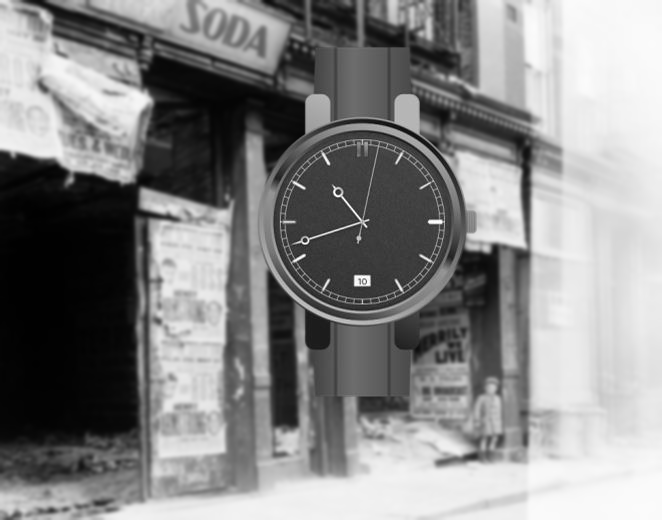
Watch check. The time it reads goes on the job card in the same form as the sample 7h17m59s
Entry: 10h42m02s
